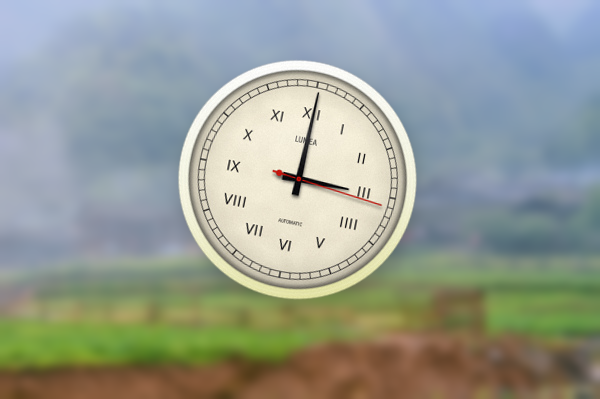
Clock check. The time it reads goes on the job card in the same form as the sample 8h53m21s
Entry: 3h00m16s
